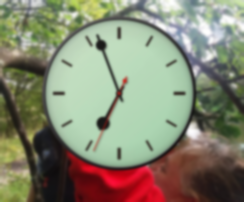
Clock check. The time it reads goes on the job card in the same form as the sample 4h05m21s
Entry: 6h56m34s
